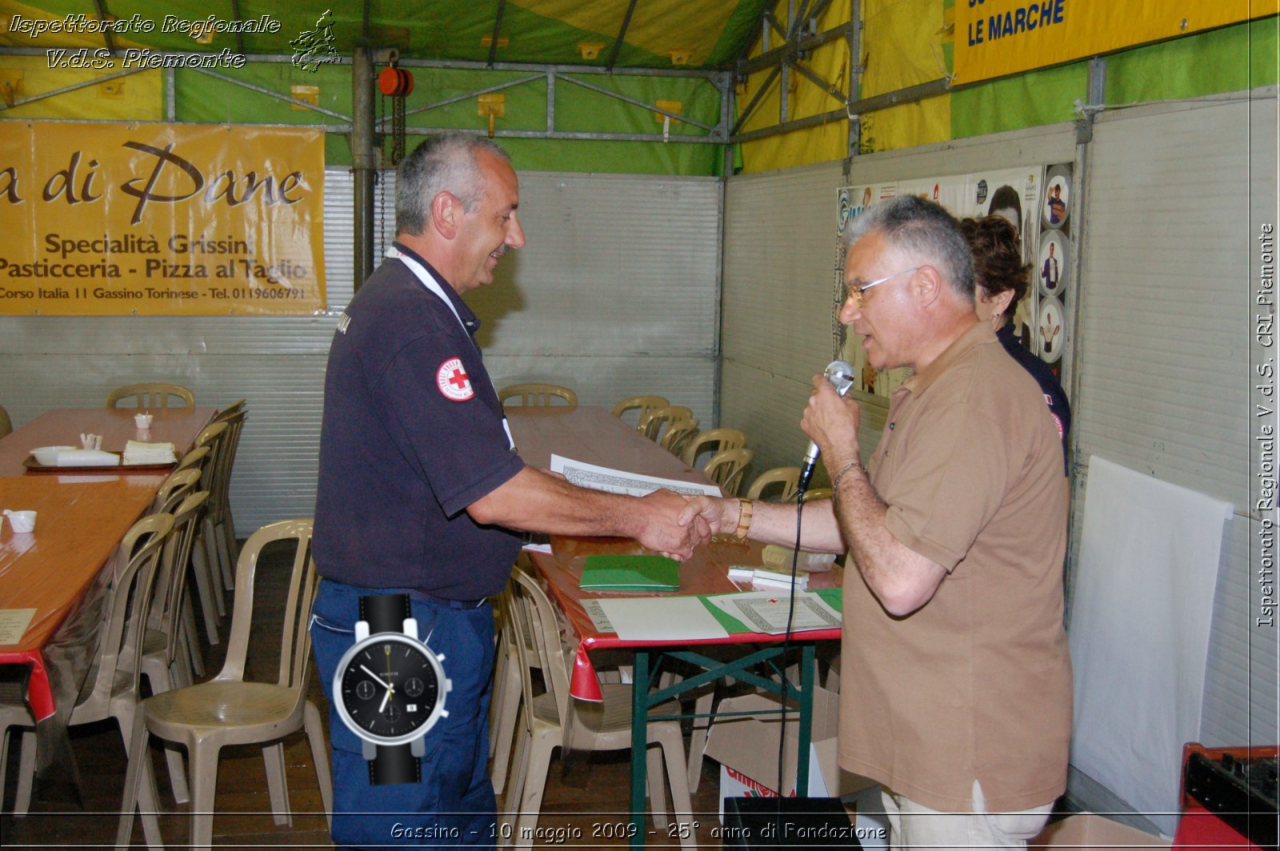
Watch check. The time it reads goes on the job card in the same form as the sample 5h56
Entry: 6h52
